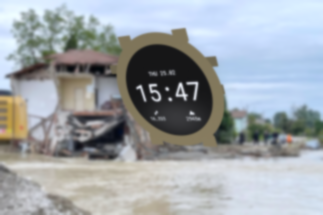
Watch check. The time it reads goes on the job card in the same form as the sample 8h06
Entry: 15h47
